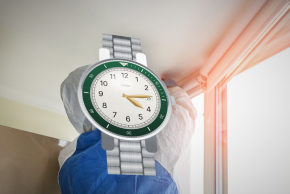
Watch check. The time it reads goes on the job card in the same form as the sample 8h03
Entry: 4h14
